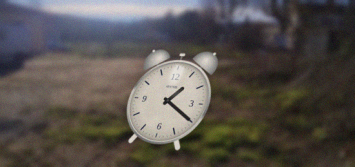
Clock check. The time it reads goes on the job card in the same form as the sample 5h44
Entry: 1h20
